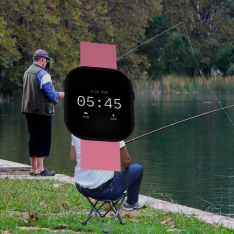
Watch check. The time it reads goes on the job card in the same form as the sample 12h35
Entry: 5h45
